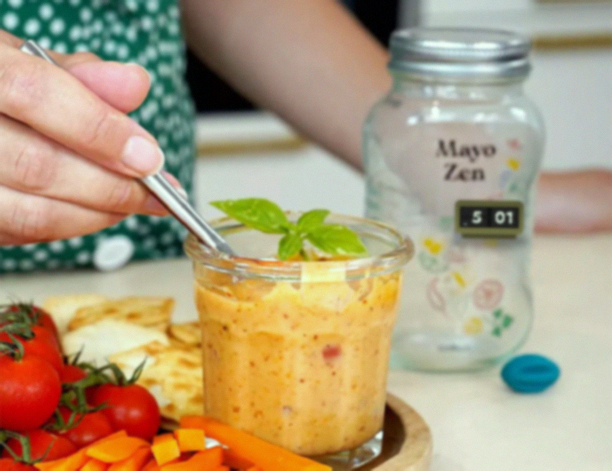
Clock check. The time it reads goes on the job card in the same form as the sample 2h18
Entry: 5h01
